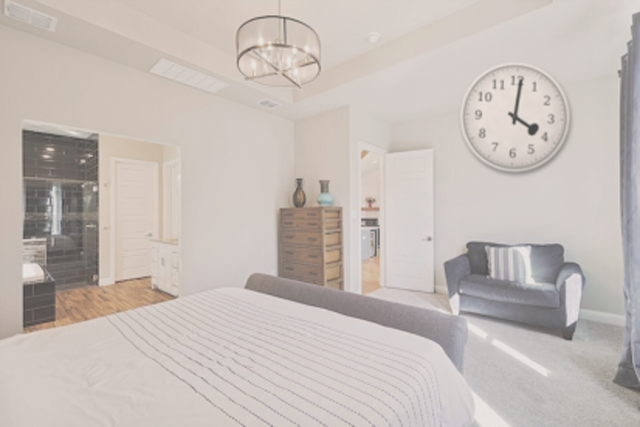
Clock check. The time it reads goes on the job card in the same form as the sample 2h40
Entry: 4h01
